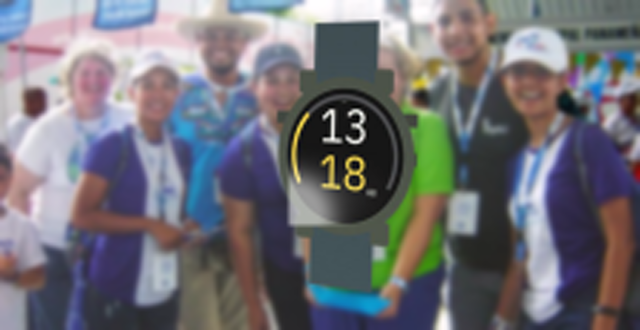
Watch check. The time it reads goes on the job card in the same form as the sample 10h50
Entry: 13h18
